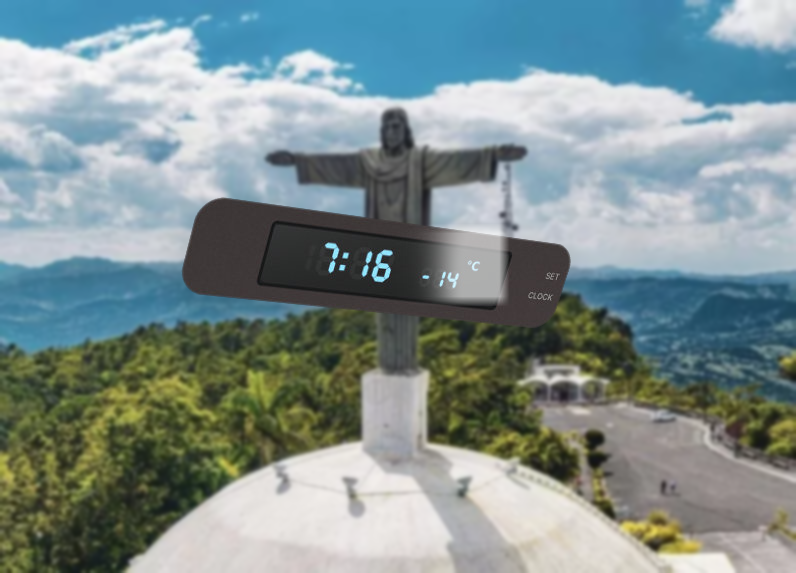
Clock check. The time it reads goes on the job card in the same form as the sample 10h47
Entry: 7h16
